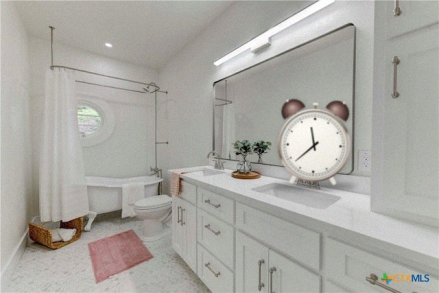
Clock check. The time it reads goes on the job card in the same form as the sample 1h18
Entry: 11h38
